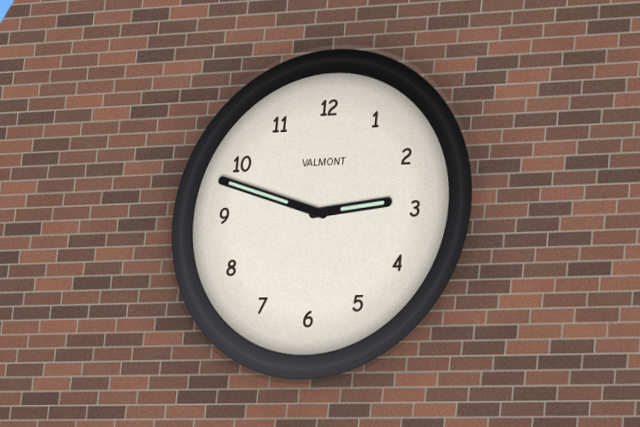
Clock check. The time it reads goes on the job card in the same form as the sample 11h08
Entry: 2h48
